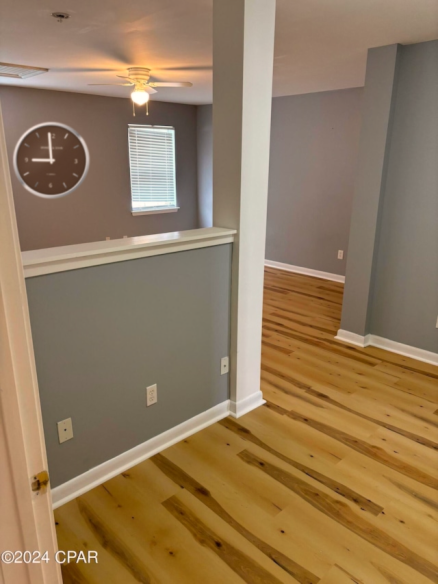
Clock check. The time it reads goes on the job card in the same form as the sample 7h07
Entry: 8h59
